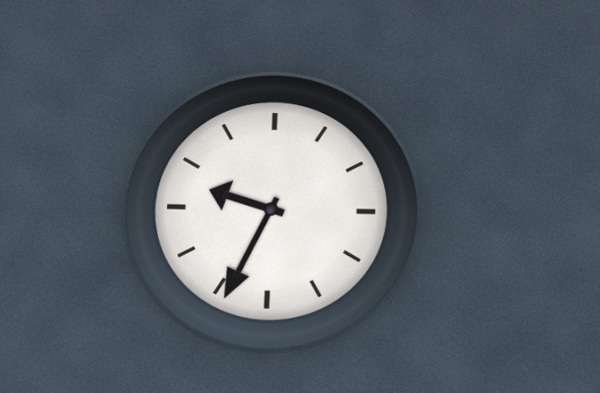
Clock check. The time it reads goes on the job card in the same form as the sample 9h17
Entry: 9h34
